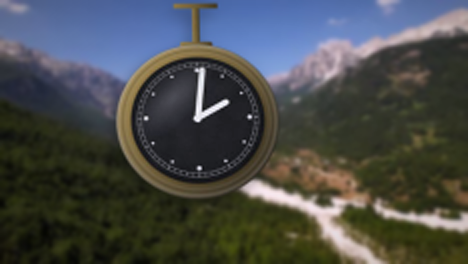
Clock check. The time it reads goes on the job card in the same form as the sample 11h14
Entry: 2h01
